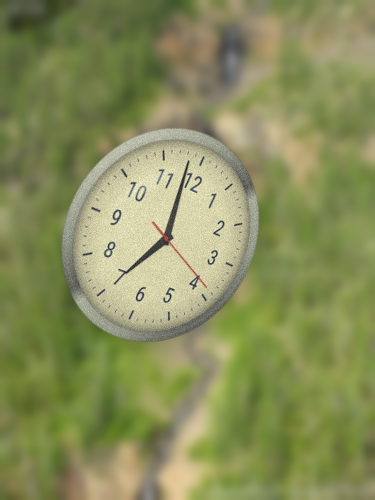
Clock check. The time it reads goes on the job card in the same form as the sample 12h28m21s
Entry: 6h58m19s
